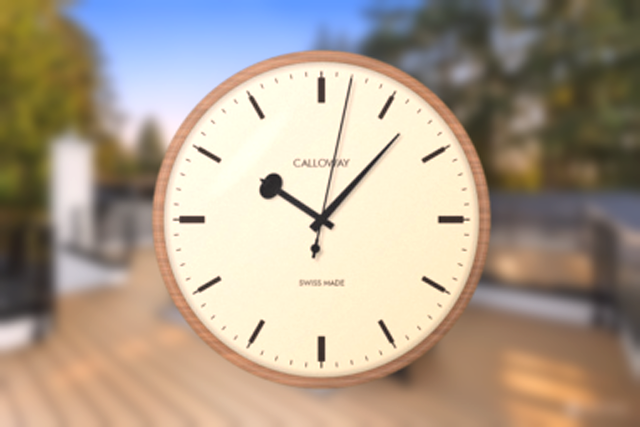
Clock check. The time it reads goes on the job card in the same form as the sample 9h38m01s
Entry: 10h07m02s
